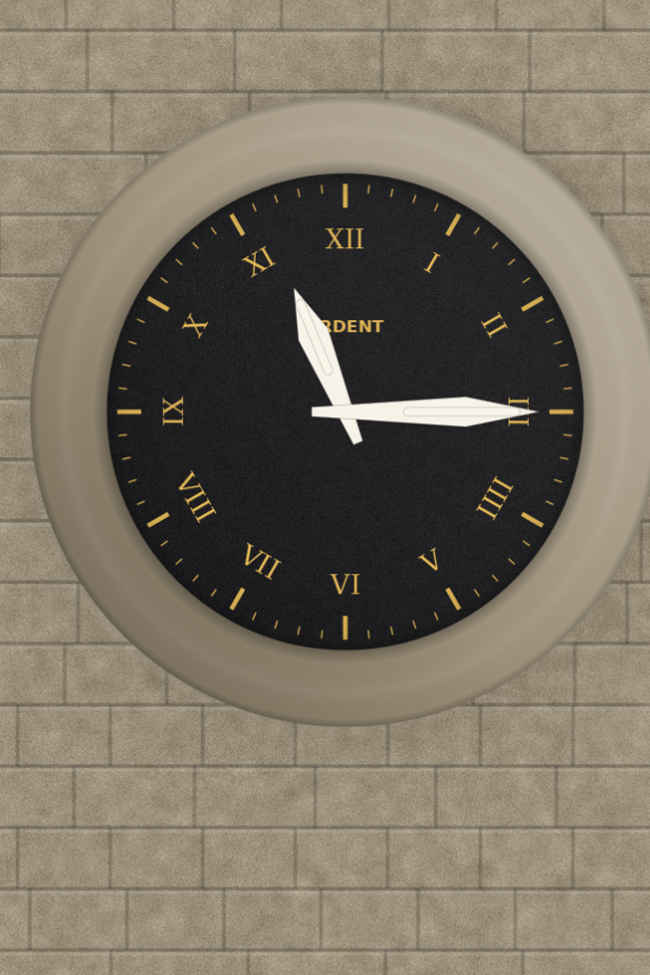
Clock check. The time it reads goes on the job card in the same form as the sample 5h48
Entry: 11h15
